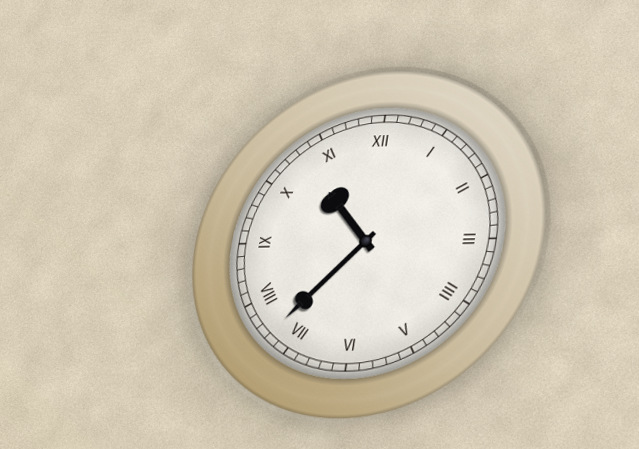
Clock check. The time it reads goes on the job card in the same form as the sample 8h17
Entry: 10h37
